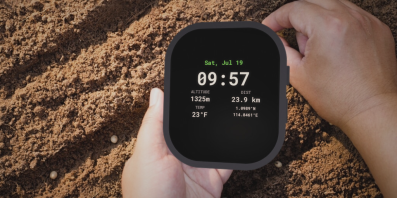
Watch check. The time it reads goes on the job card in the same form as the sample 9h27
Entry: 9h57
